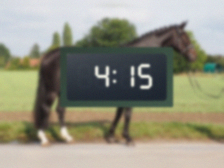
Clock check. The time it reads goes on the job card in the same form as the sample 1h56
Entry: 4h15
